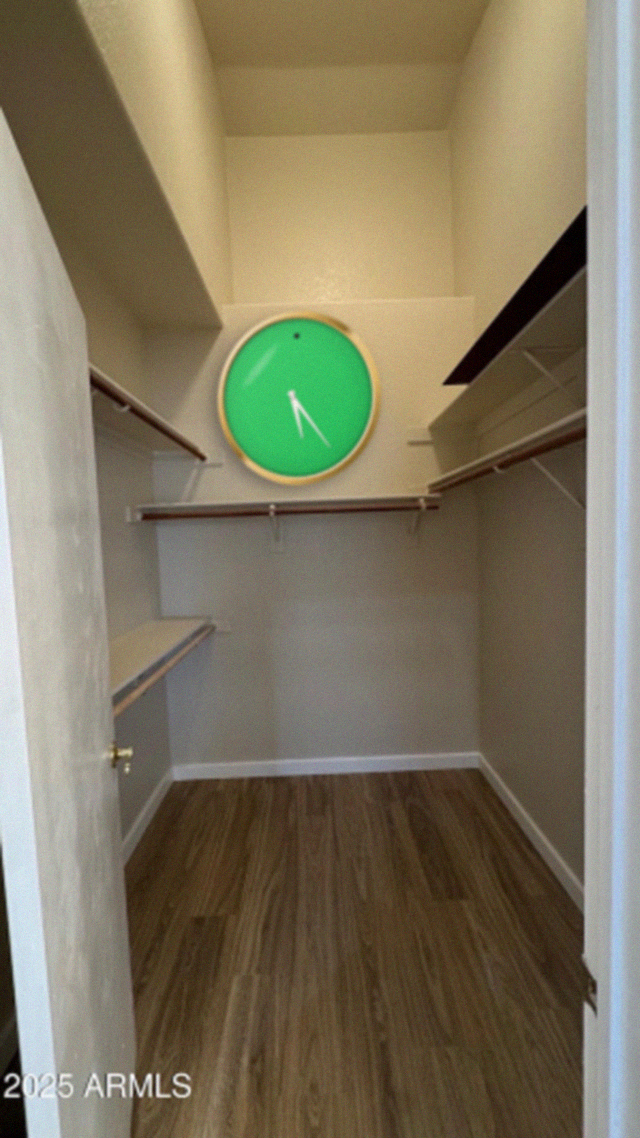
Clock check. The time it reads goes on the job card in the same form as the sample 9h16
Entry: 5h23
